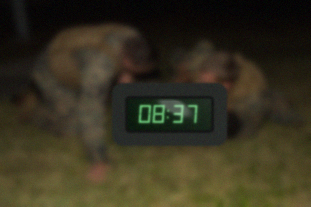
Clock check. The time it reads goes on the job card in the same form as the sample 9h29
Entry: 8h37
